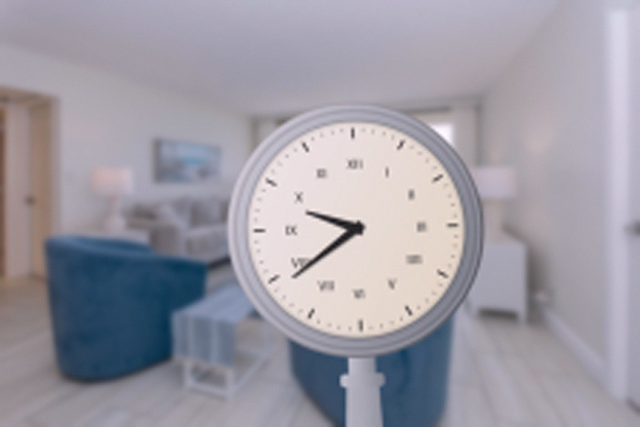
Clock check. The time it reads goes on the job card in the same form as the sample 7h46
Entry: 9h39
